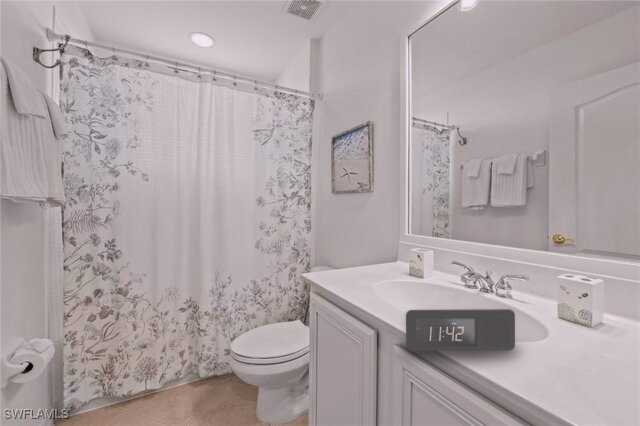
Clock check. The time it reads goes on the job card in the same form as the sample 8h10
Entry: 11h42
